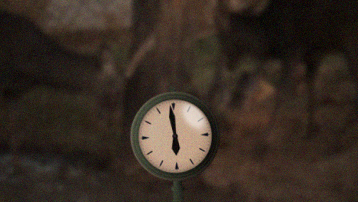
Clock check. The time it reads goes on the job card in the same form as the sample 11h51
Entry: 5h59
